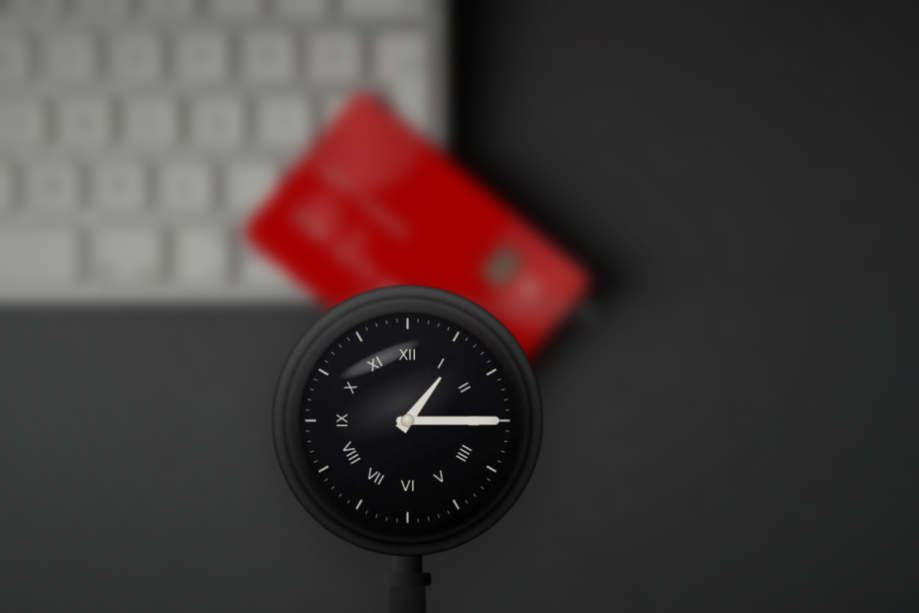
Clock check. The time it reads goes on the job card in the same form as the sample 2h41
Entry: 1h15
